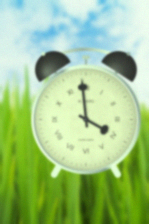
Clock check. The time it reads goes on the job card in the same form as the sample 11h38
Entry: 3h59
